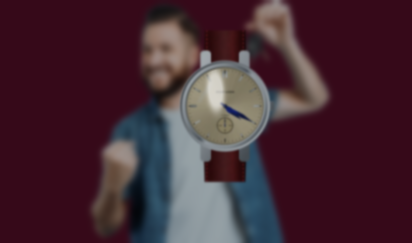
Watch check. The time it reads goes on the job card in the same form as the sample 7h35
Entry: 4h20
